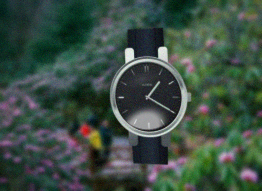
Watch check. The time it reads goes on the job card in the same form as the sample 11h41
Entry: 1h20
